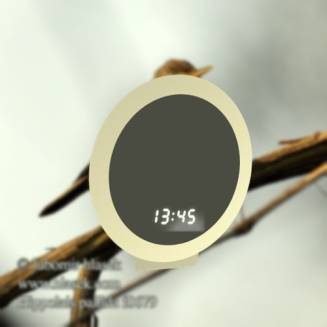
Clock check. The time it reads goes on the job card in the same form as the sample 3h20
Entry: 13h45
